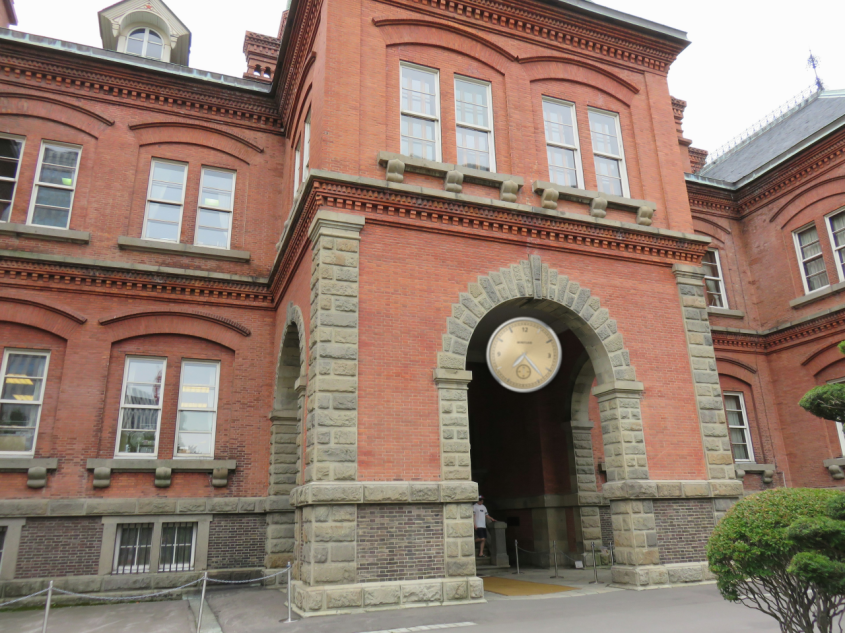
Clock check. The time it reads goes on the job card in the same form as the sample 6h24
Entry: 7h23
